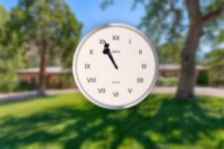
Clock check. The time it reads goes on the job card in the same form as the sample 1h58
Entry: 10h56
